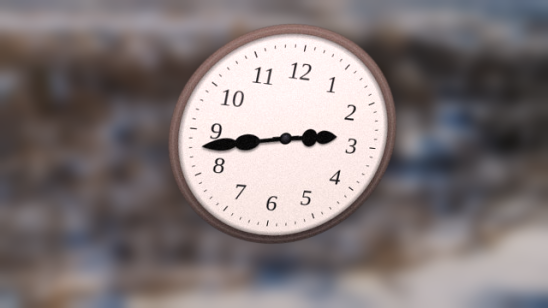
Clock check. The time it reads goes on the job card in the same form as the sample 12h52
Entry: 2h43
